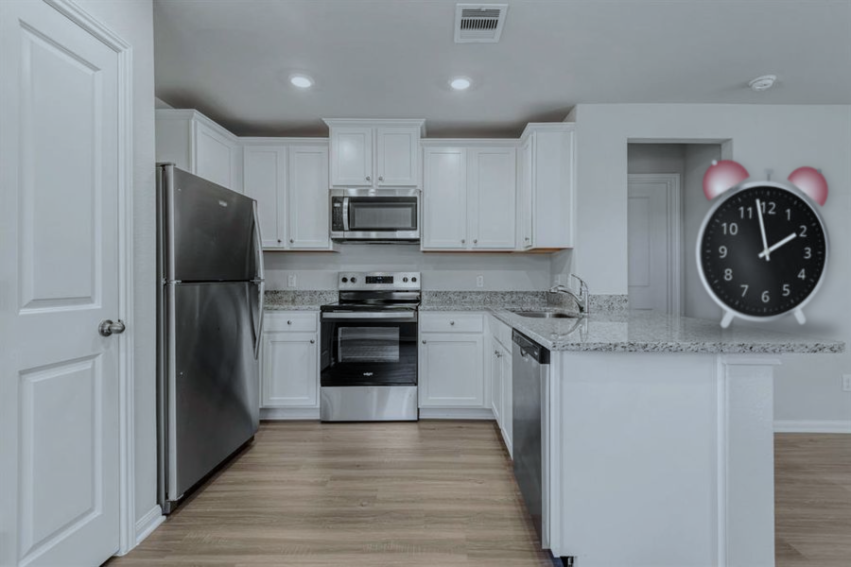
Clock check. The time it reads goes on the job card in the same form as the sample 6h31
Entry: 1h58
